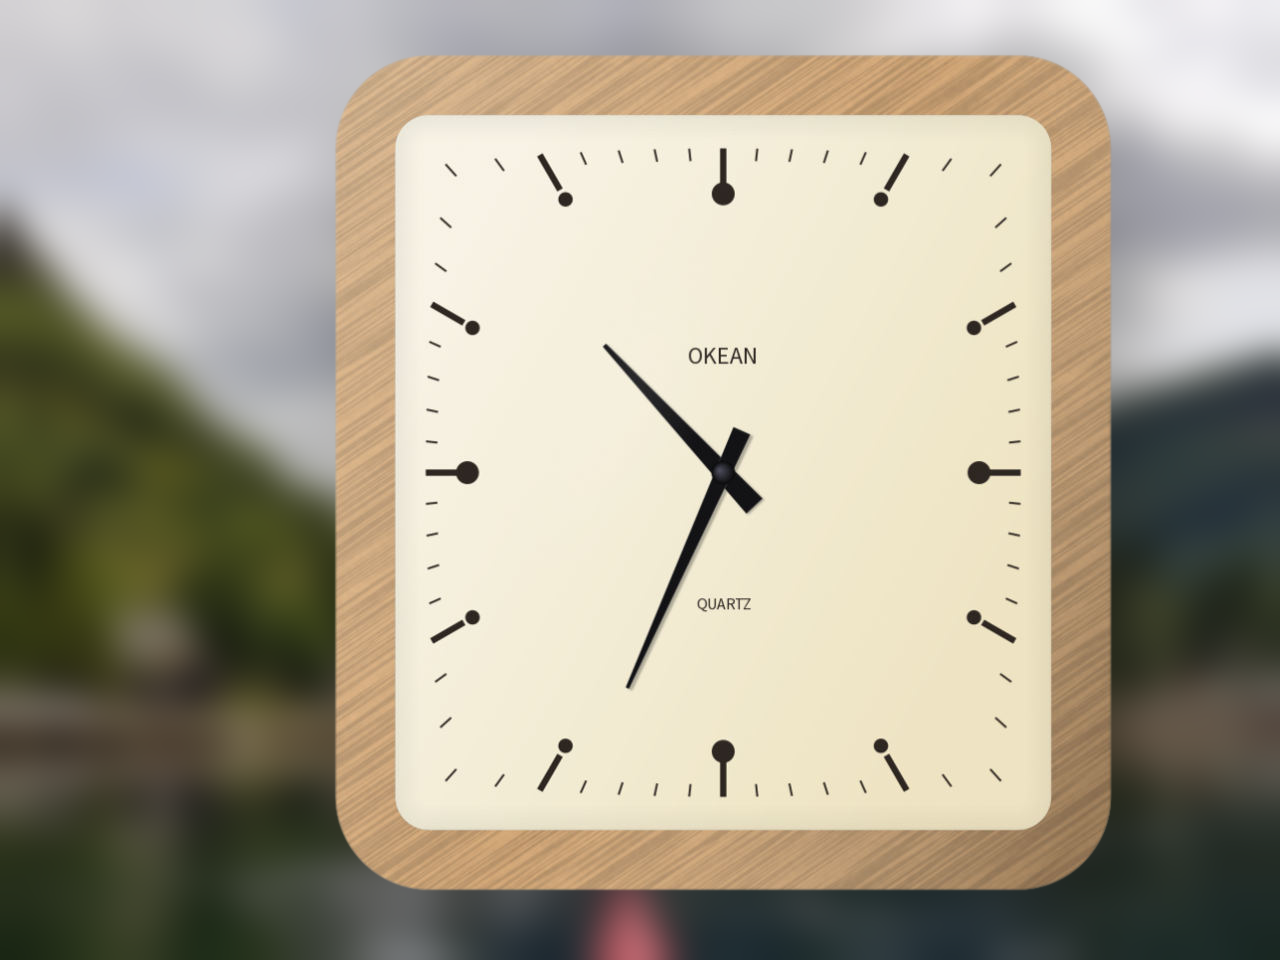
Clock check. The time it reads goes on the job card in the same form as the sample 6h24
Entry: 10h34
